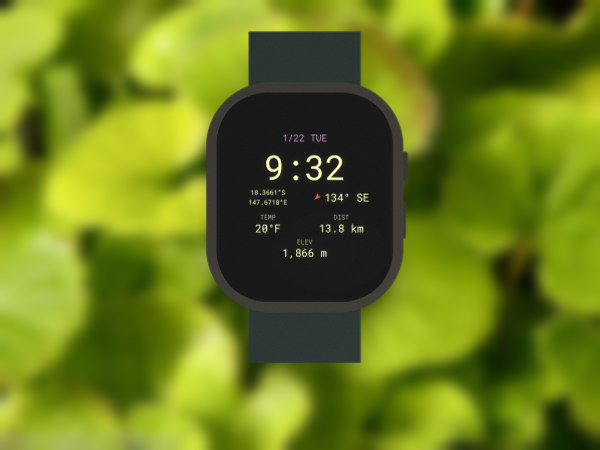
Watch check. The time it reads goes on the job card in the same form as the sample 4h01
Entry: 9h32
